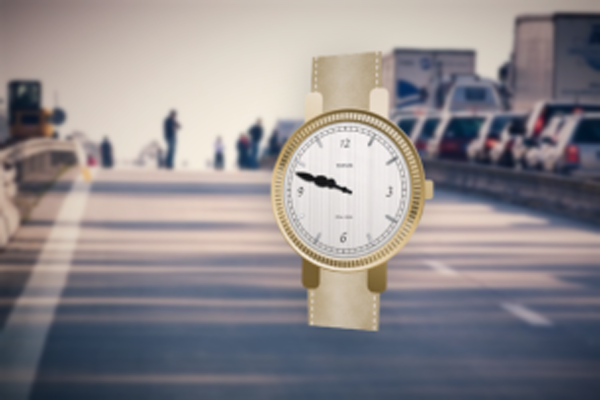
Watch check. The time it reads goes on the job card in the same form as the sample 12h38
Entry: 9h48
